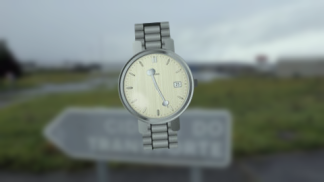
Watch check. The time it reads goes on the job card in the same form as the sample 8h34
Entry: 11h26
